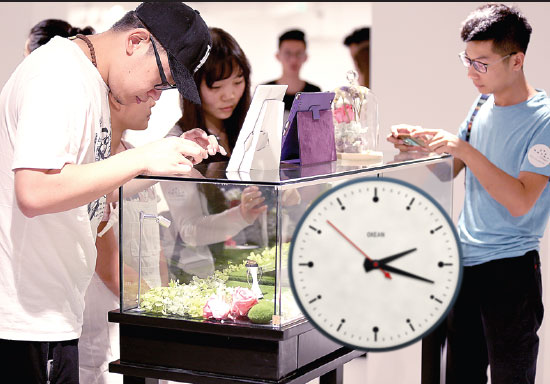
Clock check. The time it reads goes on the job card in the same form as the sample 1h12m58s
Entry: 2h17m52s
